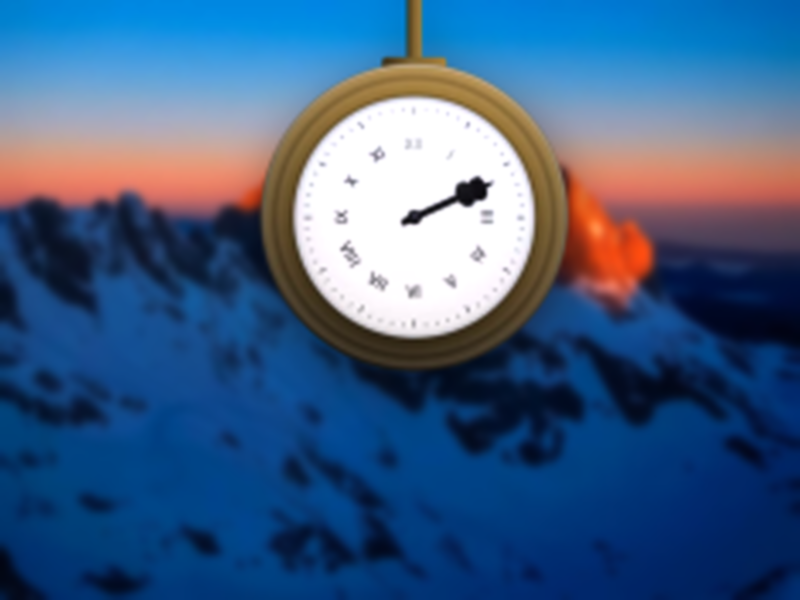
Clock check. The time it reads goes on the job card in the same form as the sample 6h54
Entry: 2h11
